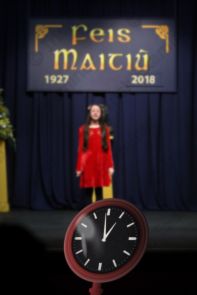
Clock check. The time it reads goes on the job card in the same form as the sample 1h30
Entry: 12h59
